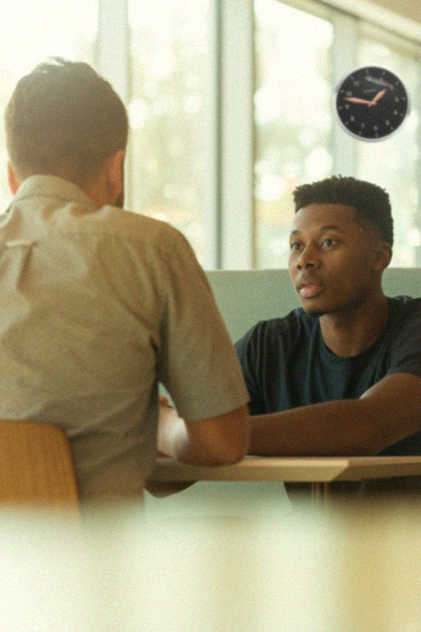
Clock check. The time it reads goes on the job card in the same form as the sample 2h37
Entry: 1h48
